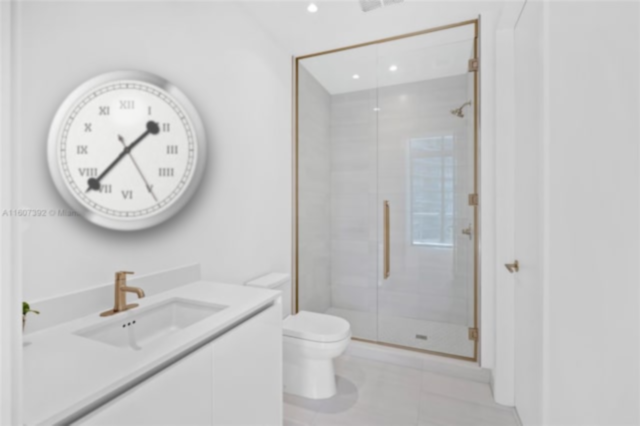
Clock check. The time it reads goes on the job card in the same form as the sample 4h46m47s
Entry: 1h37m25s
